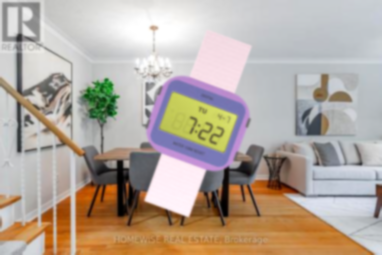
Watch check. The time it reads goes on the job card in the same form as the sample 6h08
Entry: 7h22
